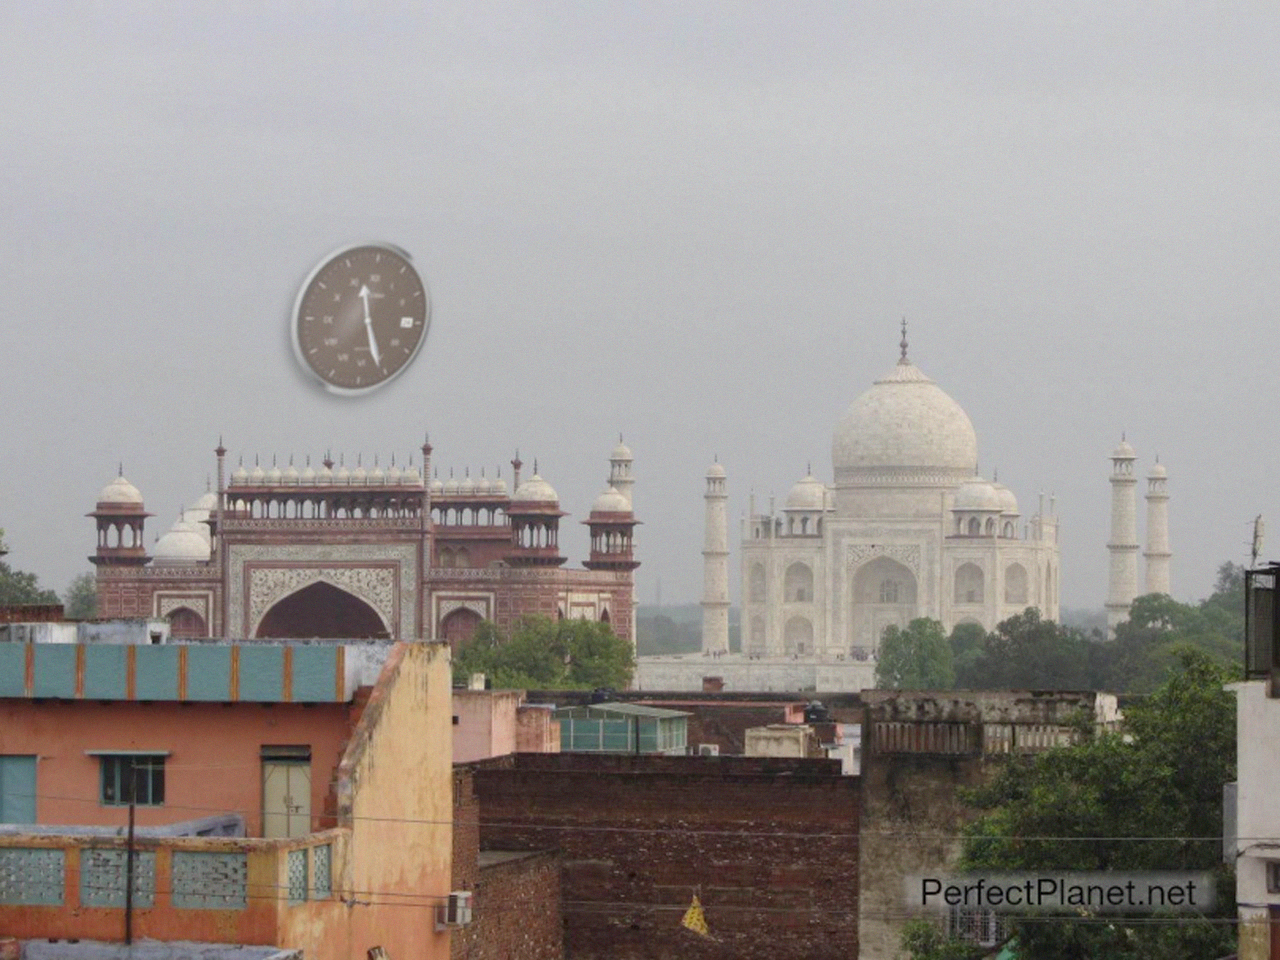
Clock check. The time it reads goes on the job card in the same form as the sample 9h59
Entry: 11h26
